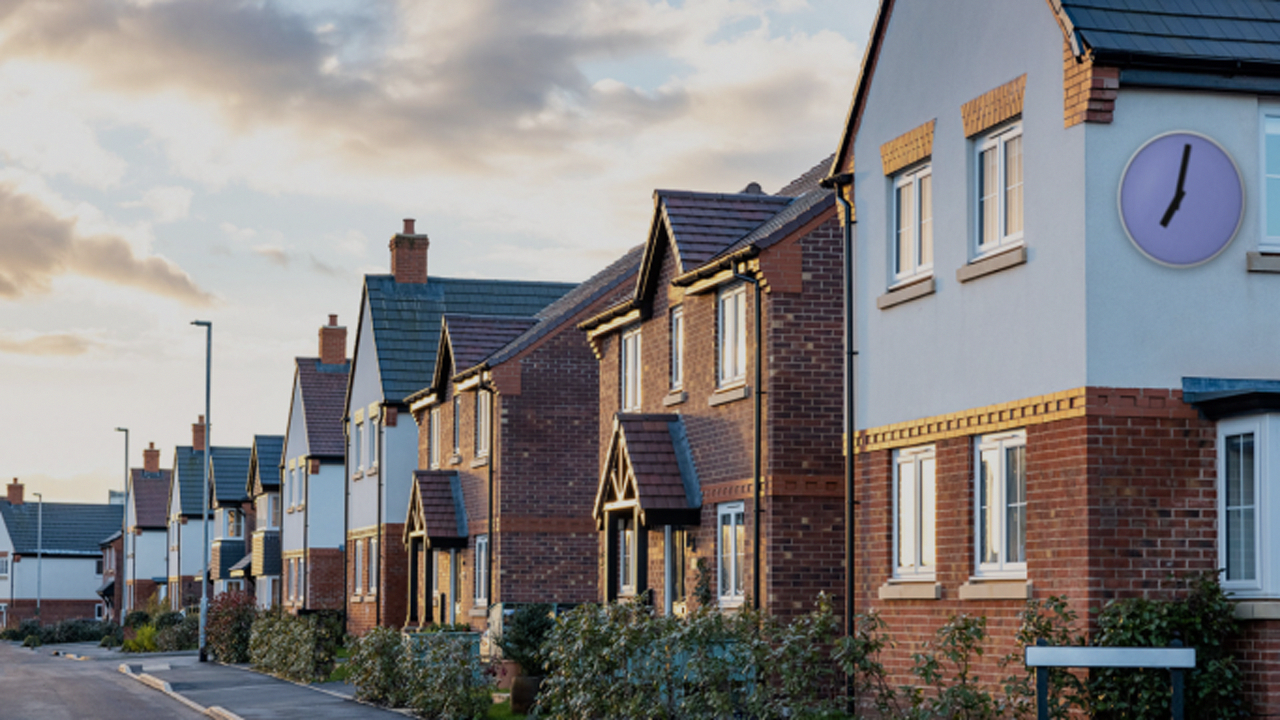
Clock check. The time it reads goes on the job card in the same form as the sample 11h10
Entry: 7h02
